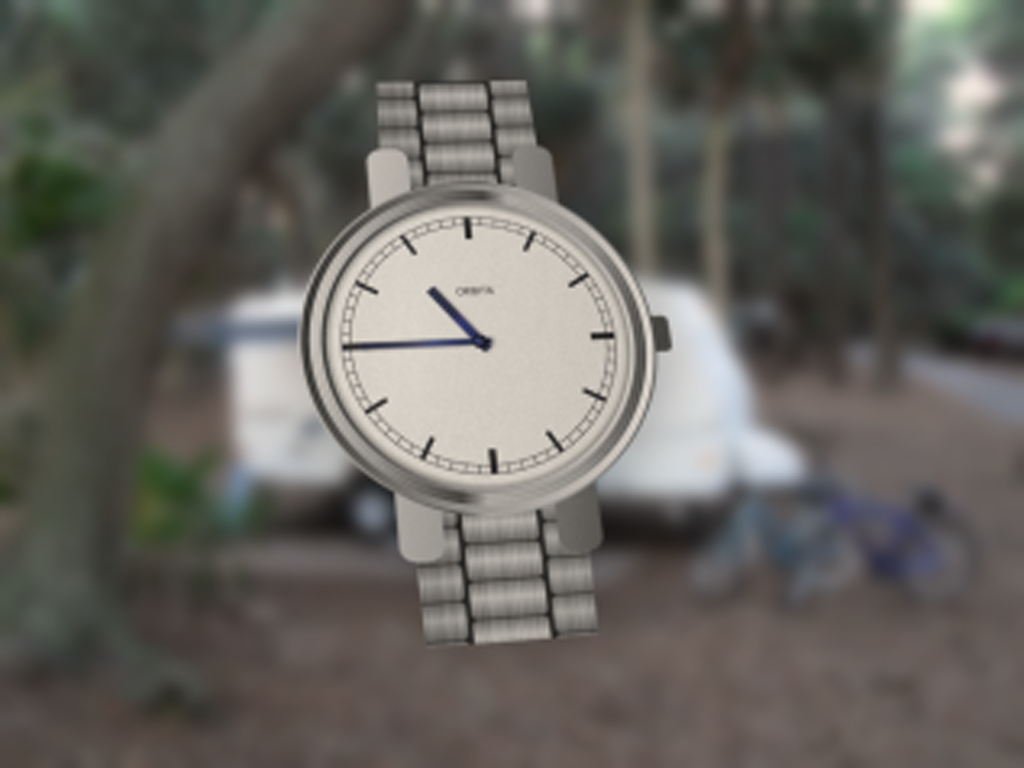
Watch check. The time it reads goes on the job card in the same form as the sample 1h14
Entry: 10h45
